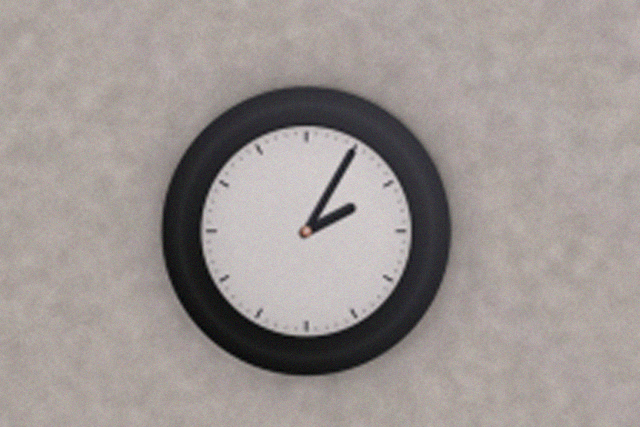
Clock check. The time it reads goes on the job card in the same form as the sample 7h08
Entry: 2h05
